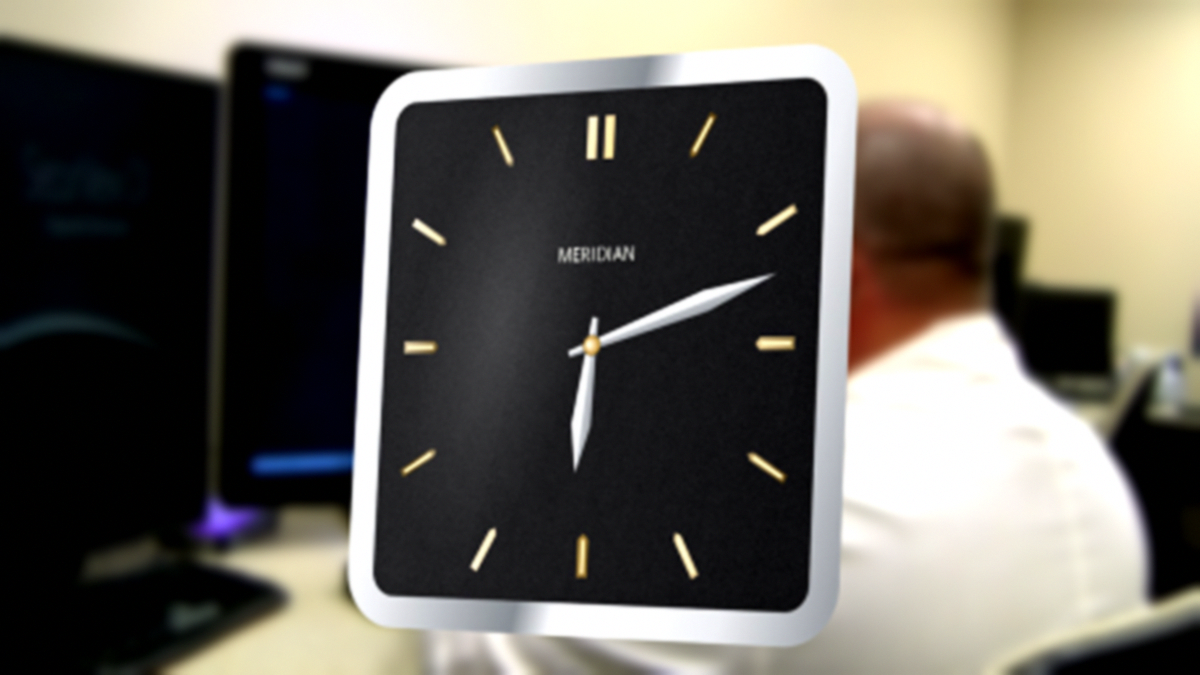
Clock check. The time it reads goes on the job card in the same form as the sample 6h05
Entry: 6h12
